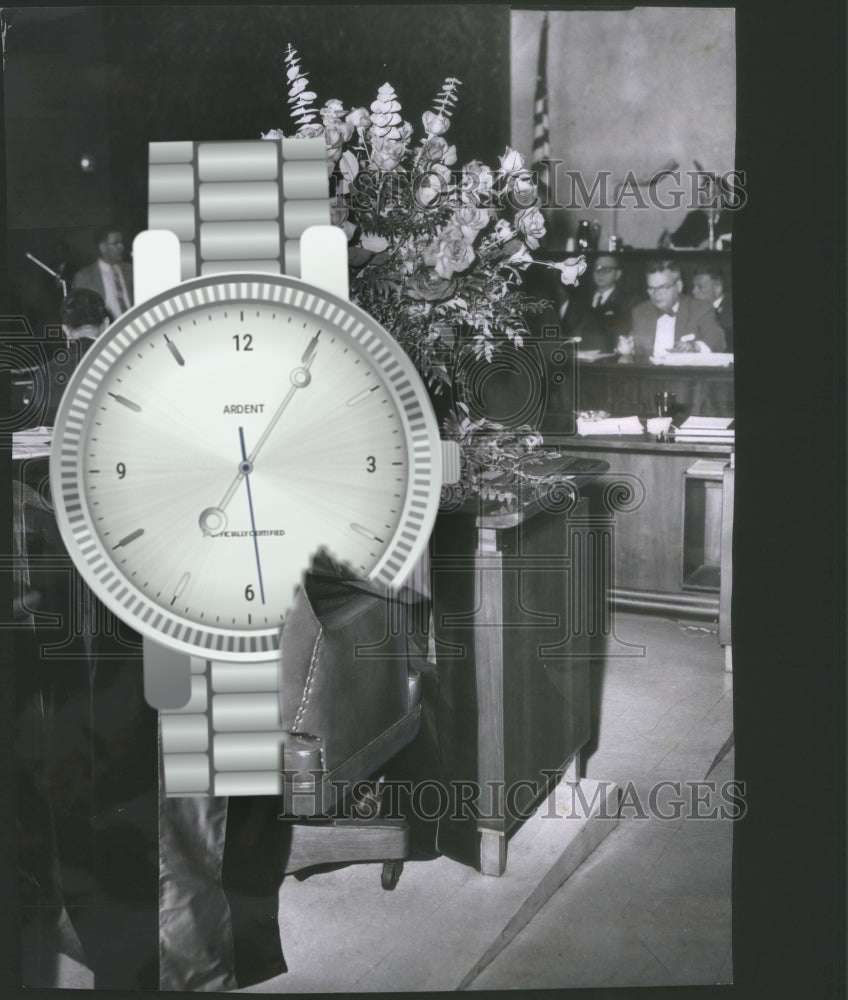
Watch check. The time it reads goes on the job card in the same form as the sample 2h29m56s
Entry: 7h05m29s
